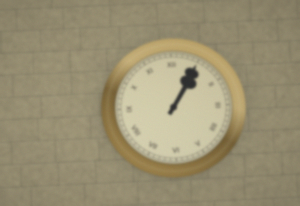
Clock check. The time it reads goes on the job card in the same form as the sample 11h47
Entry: 1h05
